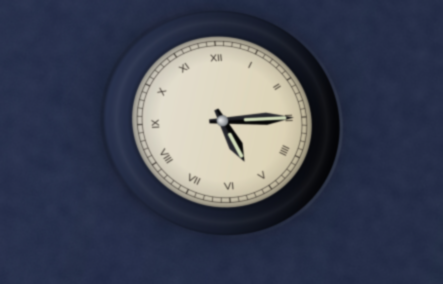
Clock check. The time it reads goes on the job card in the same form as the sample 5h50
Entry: 5h15
